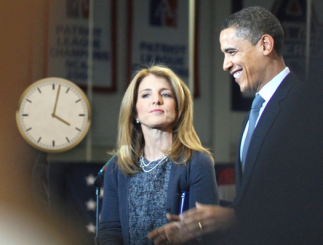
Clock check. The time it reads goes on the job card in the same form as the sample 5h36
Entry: 4h02
